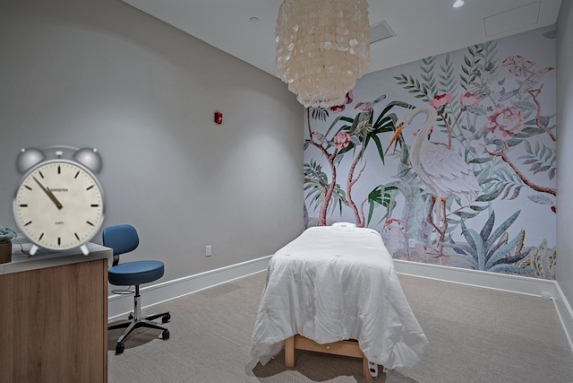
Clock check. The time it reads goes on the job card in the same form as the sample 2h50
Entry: 10h53
